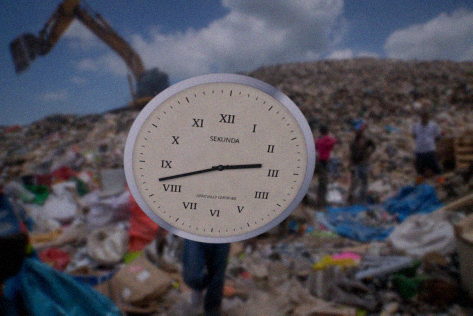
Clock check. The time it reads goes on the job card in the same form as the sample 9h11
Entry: 2h42
